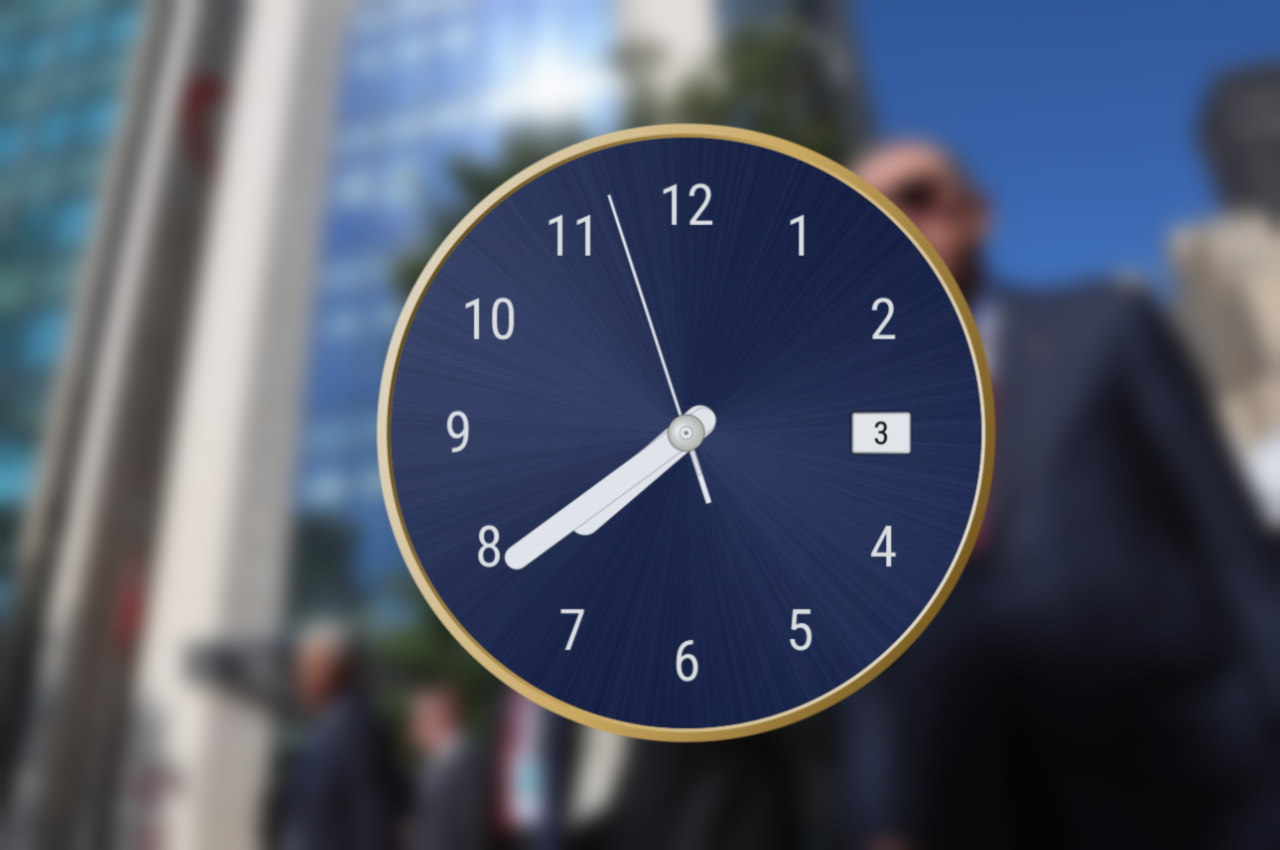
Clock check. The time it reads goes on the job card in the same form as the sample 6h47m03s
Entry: 7h38m57s
